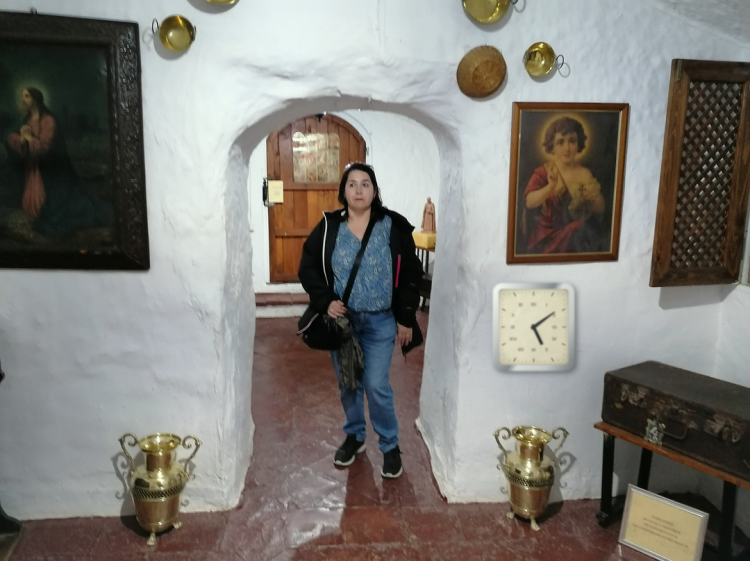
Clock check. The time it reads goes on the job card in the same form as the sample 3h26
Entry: 5h09
